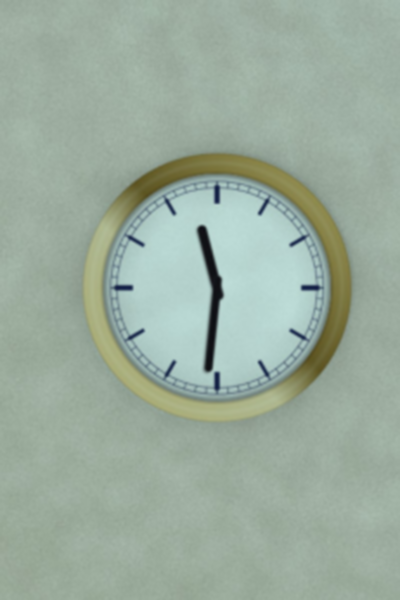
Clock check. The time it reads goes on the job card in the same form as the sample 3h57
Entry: 11h31
